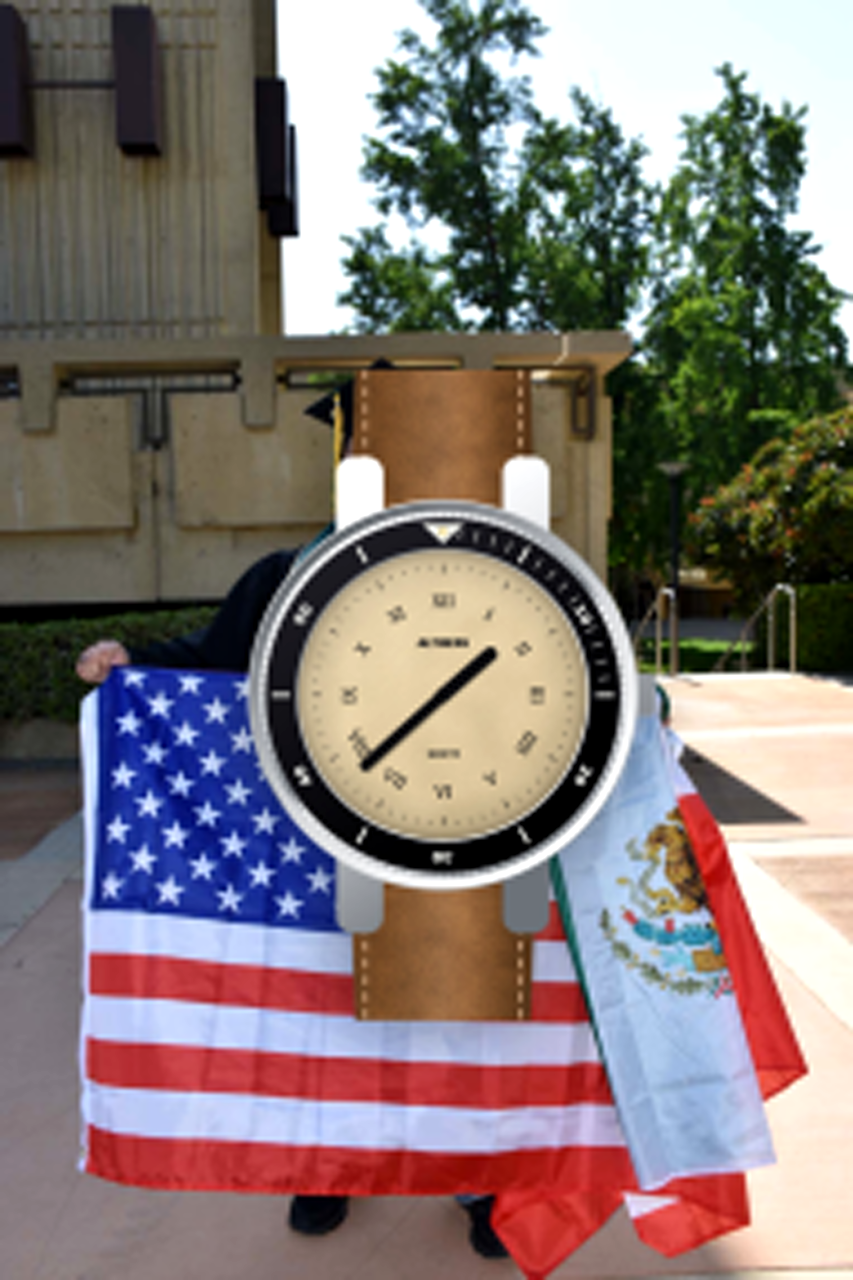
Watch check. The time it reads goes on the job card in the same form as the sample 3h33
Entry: 1h38
